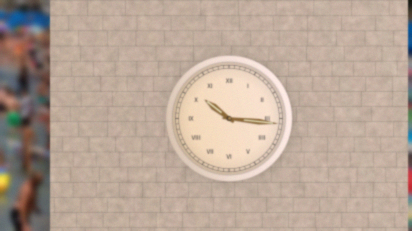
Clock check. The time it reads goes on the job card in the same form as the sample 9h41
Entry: 10h16
